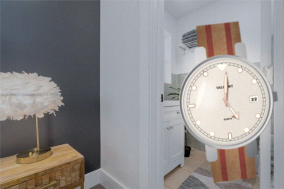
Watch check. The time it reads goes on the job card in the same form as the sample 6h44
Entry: 5h01
